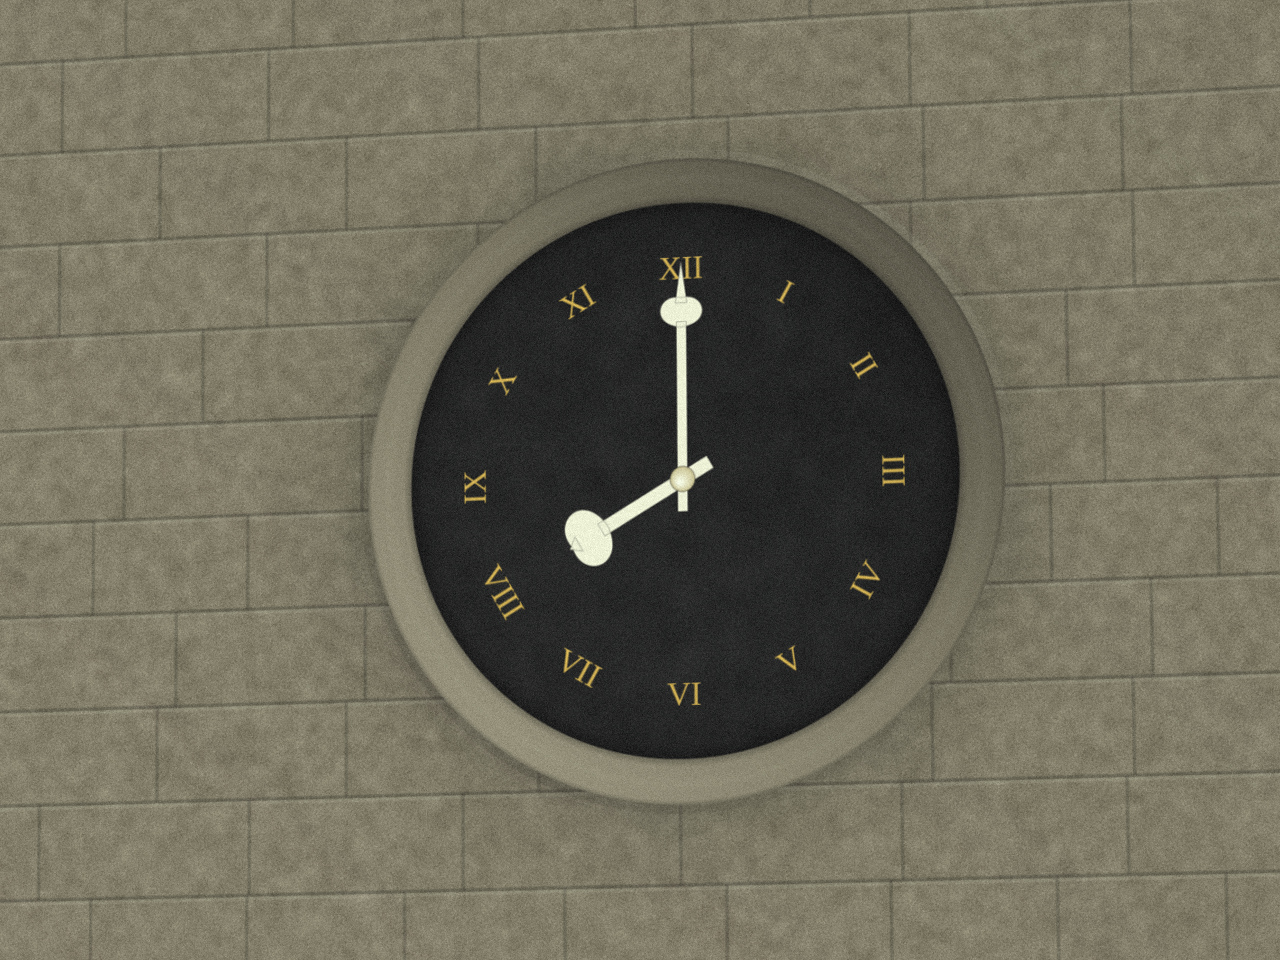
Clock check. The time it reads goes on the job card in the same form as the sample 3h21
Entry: 8h00
